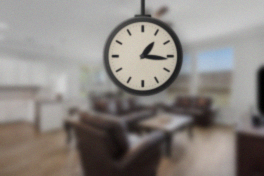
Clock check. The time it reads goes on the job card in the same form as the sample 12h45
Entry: 1h16
